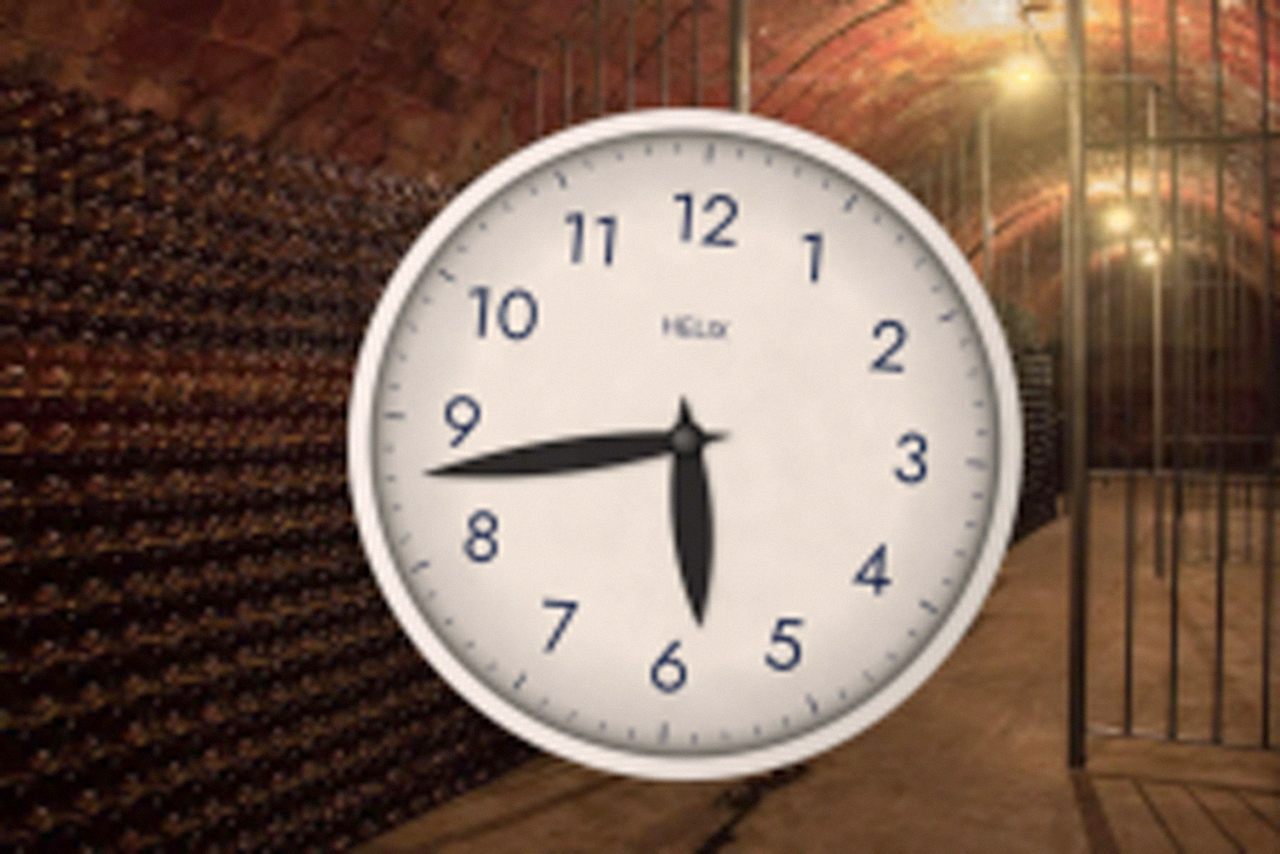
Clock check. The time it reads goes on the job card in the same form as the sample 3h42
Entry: 5h43
